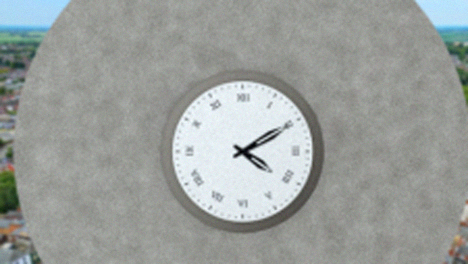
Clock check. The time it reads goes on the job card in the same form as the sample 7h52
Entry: 4h10
